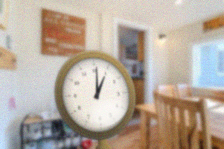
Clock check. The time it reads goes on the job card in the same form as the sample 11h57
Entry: 1h01
